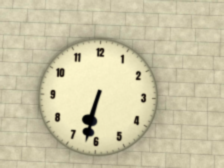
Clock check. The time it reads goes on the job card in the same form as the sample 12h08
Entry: 6h32
